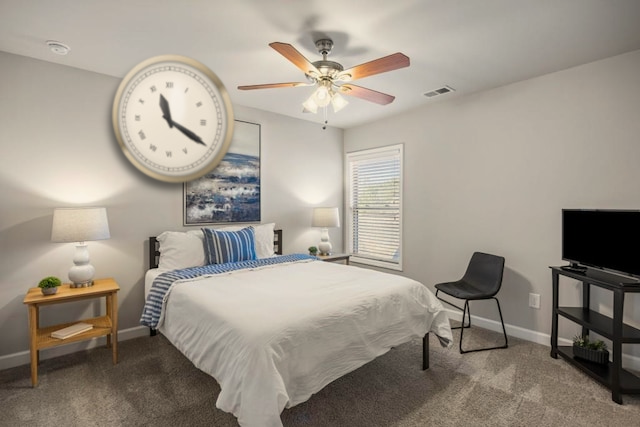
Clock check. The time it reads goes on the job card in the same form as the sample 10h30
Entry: 11h20
